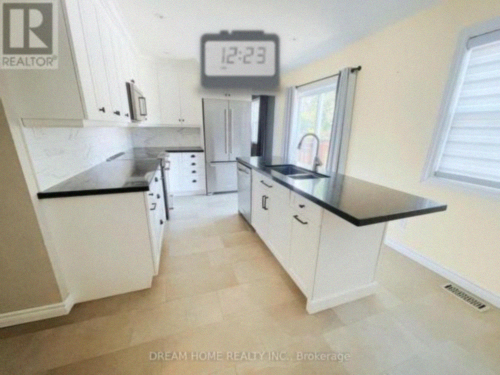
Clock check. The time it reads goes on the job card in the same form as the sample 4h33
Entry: 12h23
